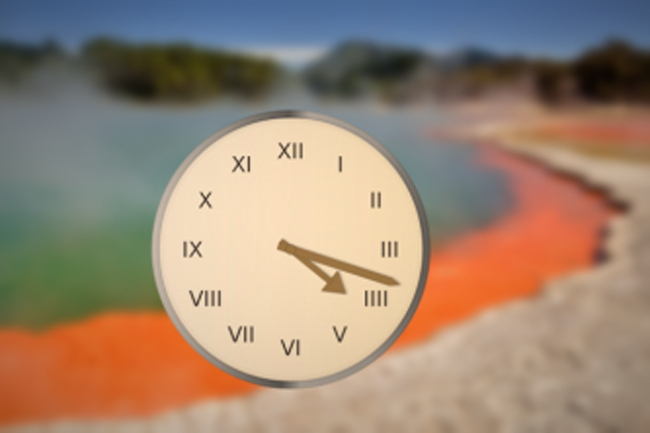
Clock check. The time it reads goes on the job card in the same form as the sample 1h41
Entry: 4h18
